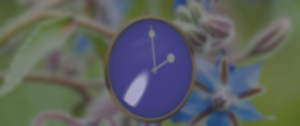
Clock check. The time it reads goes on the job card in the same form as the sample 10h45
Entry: 1h59
